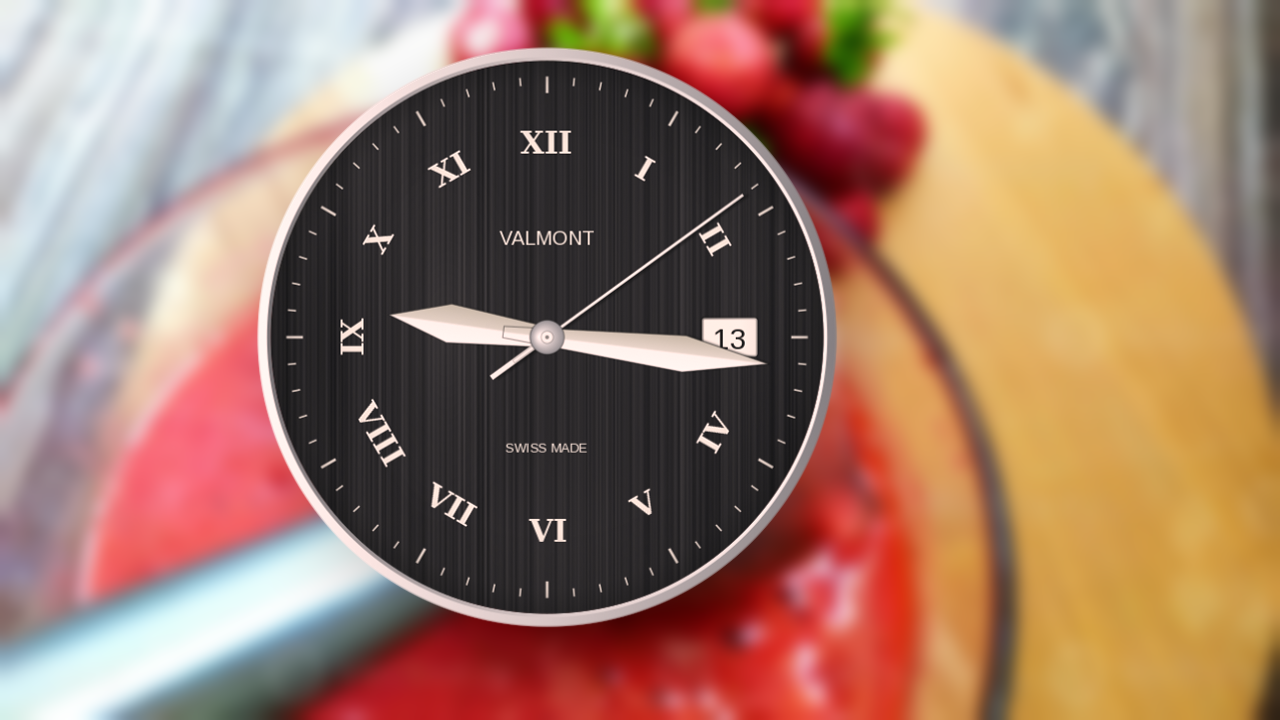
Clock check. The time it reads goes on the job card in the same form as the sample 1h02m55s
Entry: 9h16m09s
